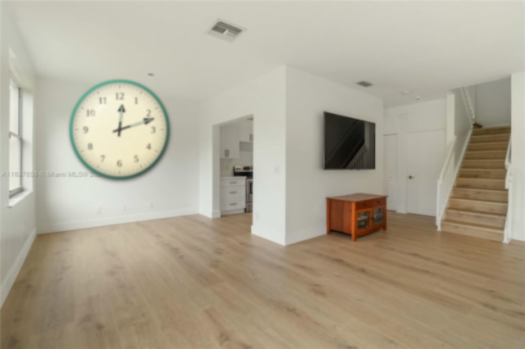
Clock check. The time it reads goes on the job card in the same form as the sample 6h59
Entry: 12h12
